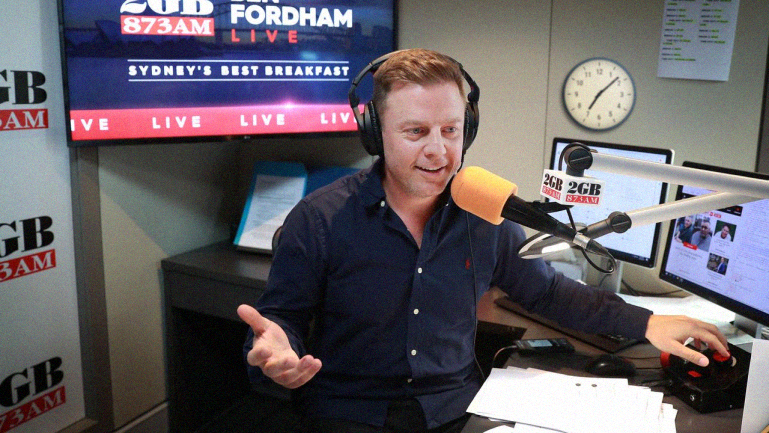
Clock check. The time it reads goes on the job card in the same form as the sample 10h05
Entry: 7h08
